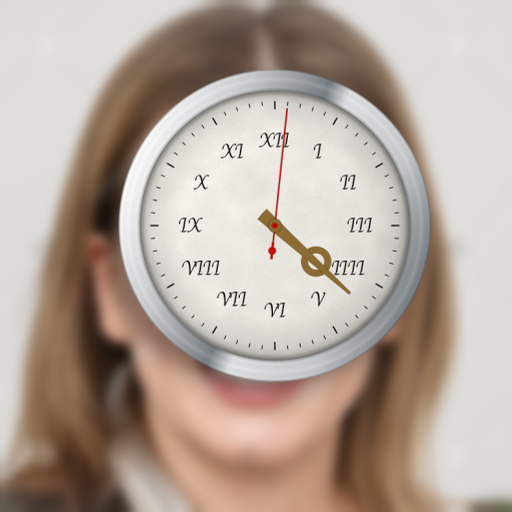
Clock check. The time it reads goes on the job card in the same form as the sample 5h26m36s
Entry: 4h22m01s
